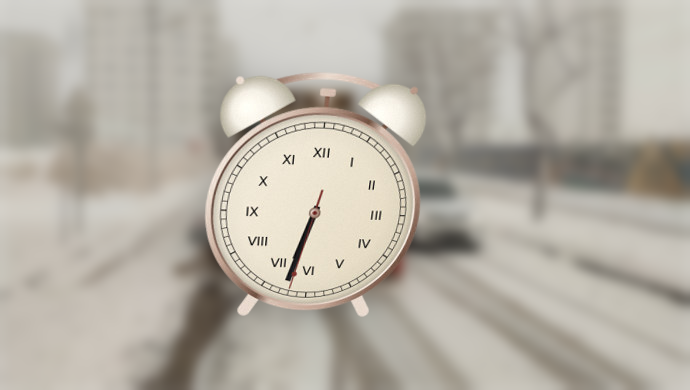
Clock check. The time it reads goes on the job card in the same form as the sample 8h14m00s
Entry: 6h32m32s
